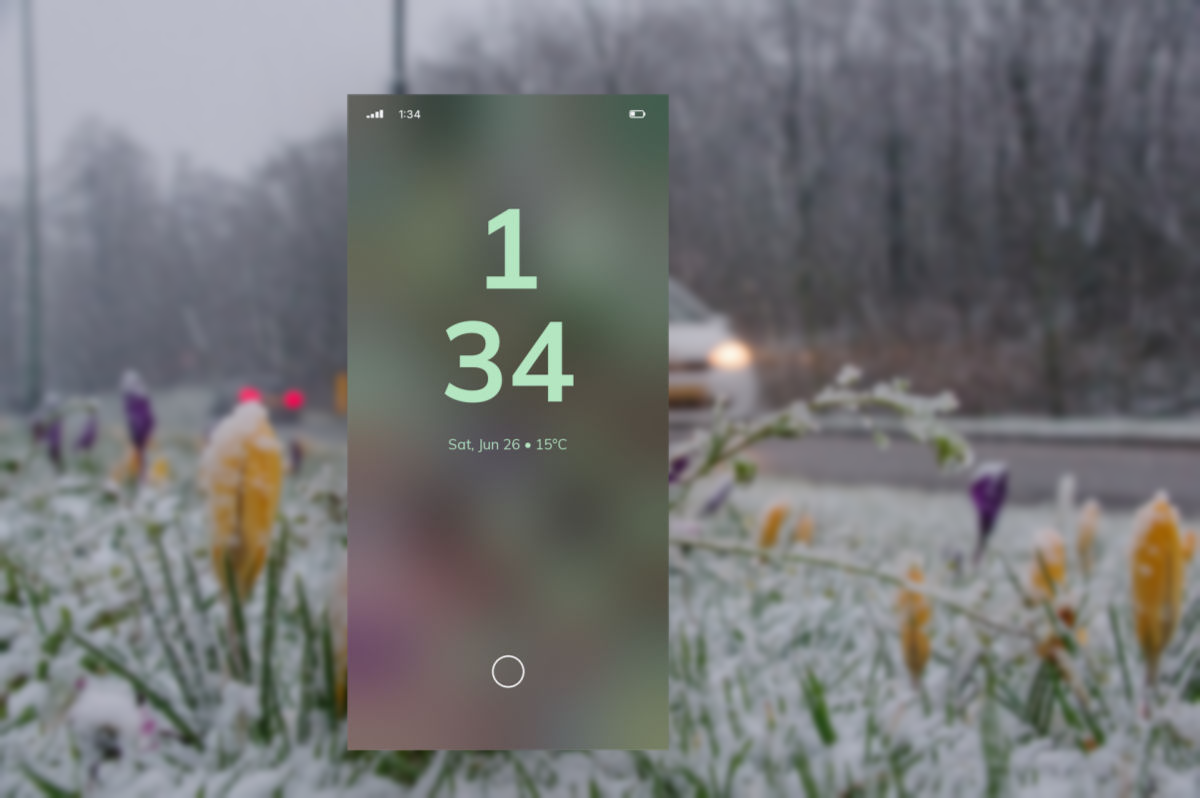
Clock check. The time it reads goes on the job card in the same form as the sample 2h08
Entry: 1h34
